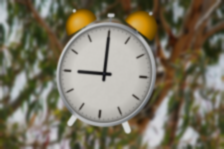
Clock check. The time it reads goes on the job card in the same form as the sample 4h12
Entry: 9h00
